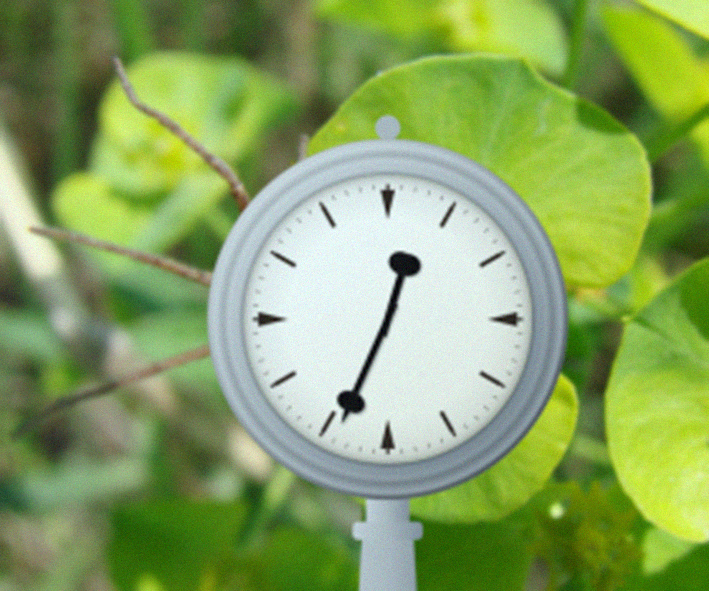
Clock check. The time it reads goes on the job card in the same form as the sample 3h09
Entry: 12h34
